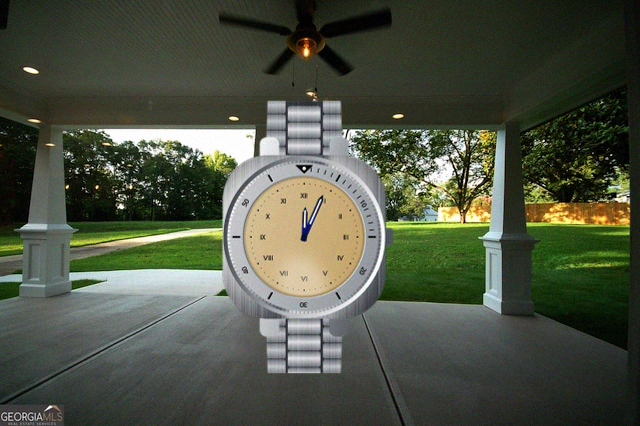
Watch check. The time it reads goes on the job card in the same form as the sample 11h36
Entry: 12h04
